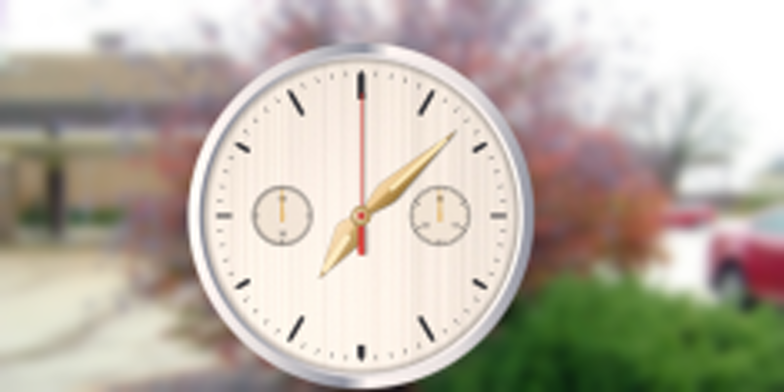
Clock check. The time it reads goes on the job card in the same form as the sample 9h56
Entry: 7h08
